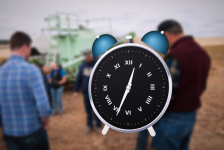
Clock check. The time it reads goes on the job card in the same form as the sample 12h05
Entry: 12h34
